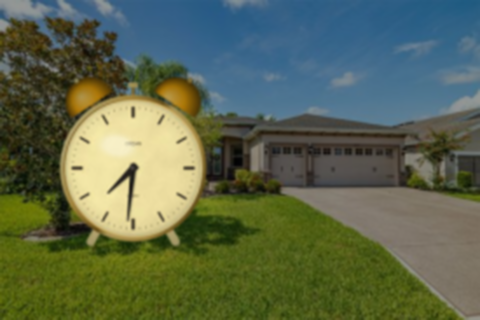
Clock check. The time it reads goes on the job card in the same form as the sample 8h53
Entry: 7h31
